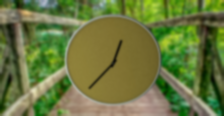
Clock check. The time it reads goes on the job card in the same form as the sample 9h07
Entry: 12h37
